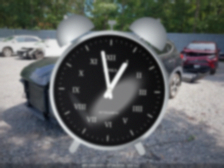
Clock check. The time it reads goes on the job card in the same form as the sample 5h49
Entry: 12h58
